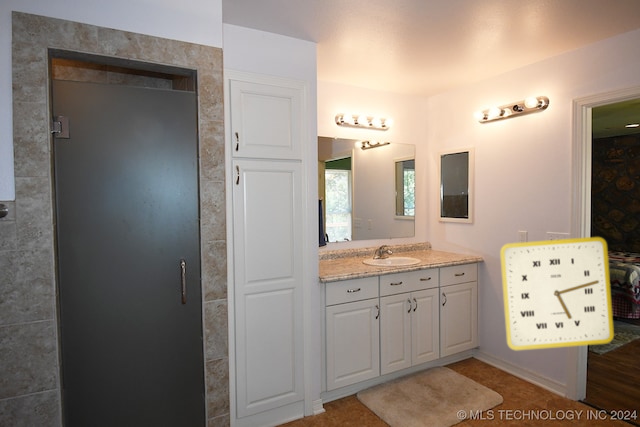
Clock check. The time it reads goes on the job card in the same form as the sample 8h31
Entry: 5h13
